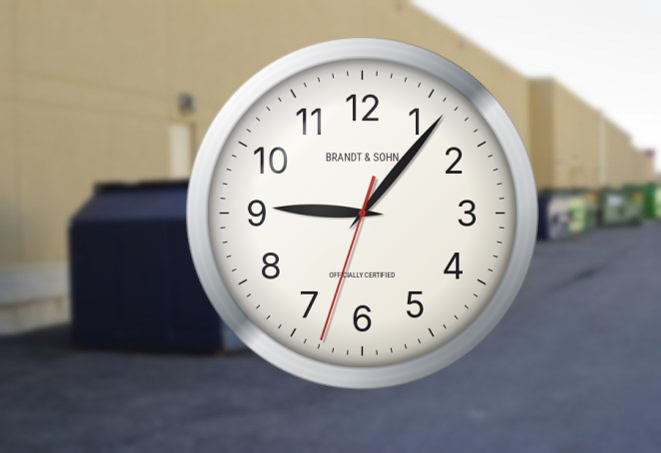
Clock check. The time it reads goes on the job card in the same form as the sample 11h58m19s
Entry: 9h06m33s
